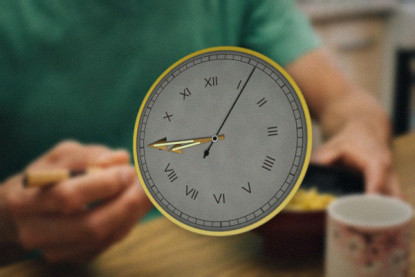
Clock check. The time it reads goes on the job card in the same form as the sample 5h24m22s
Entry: 8h45m06s
